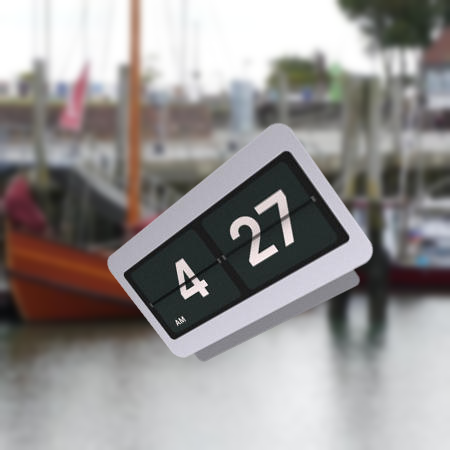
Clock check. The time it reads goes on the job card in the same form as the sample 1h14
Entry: 4h27
